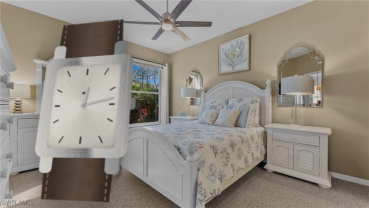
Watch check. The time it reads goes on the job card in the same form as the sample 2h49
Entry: 12h13
